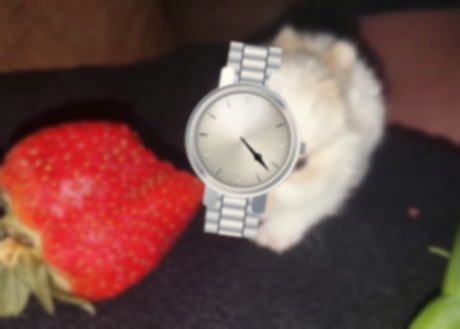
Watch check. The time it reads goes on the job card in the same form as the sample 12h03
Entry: 4h22
